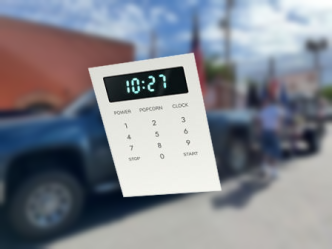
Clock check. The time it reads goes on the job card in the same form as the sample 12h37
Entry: 10h27
